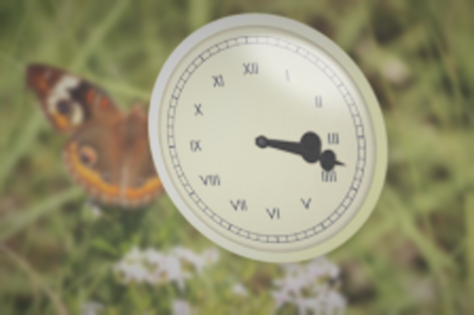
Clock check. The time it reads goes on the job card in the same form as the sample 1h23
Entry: 3h18
